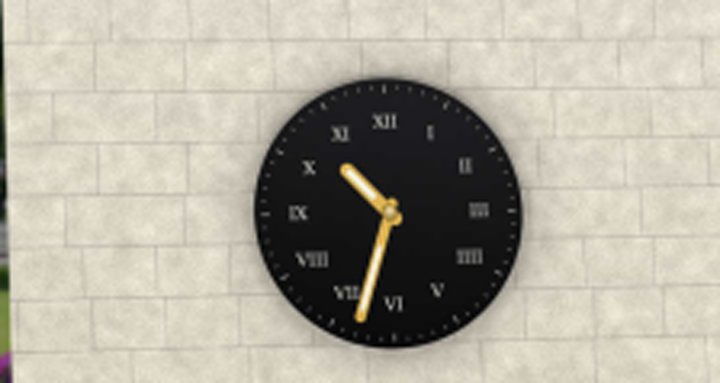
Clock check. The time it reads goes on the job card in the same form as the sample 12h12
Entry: 10h33
